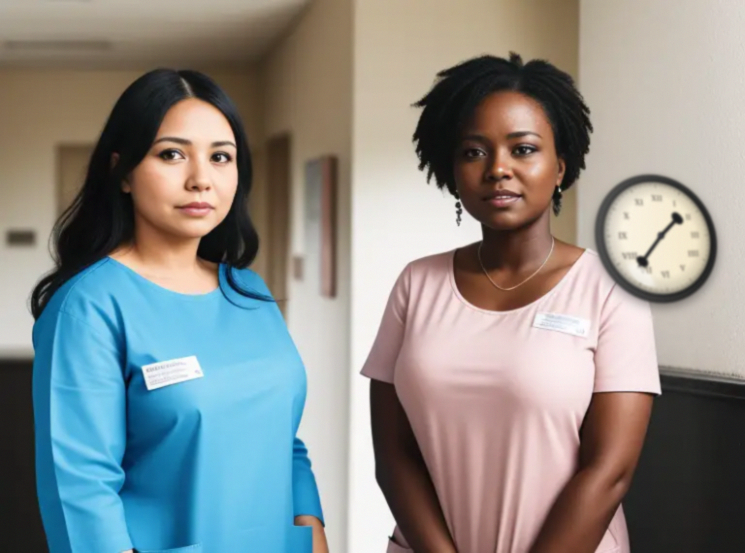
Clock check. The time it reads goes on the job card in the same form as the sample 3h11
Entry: 1h37
